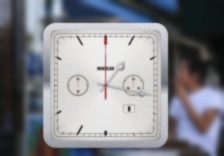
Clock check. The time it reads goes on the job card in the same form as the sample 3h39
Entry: 1h17
